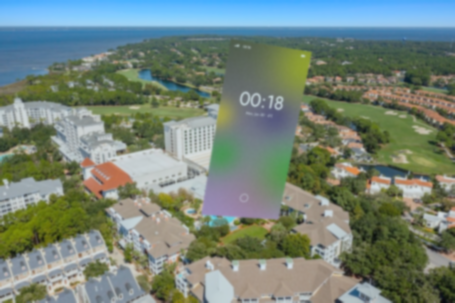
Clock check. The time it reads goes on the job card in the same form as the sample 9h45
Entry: 0h18
